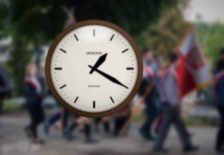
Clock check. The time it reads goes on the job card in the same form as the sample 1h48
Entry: 1h20
